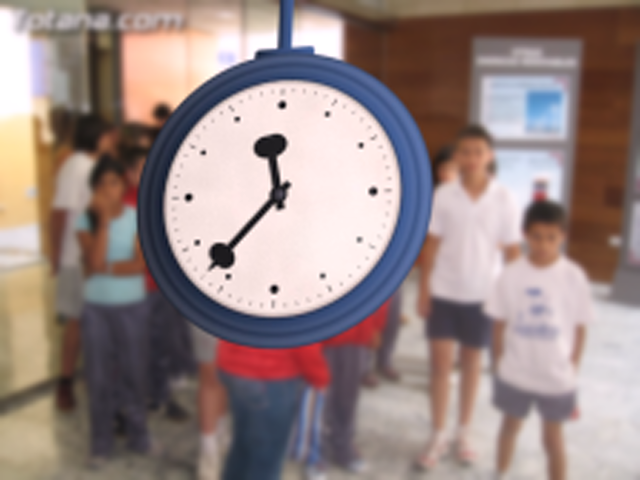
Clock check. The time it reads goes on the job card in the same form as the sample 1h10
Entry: 11h37
